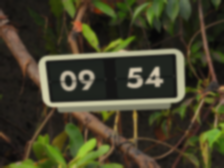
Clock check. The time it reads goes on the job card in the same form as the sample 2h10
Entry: 9h54
